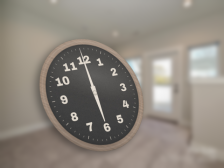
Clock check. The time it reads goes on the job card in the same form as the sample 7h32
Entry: 6h00
